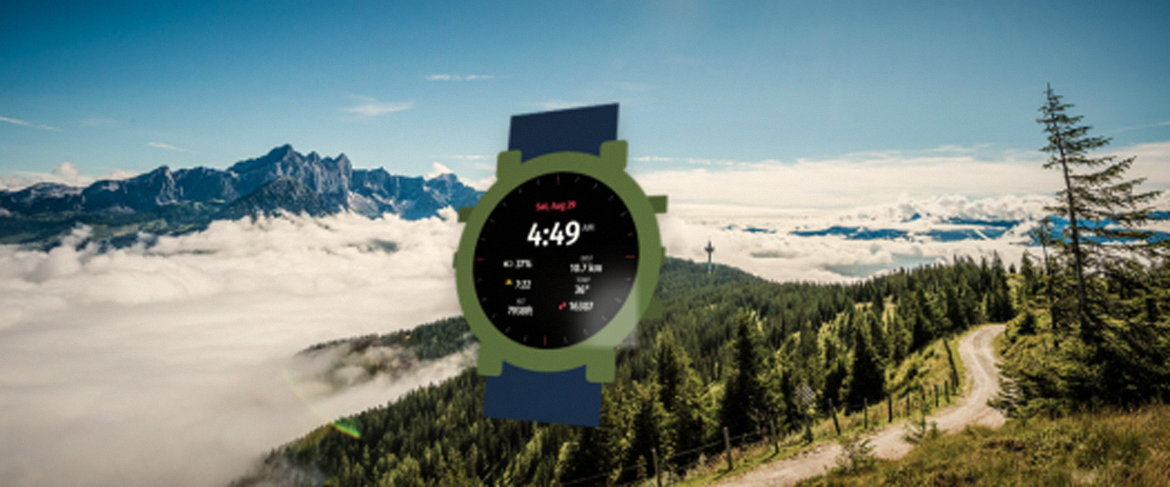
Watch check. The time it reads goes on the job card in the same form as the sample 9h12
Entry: 4h49
